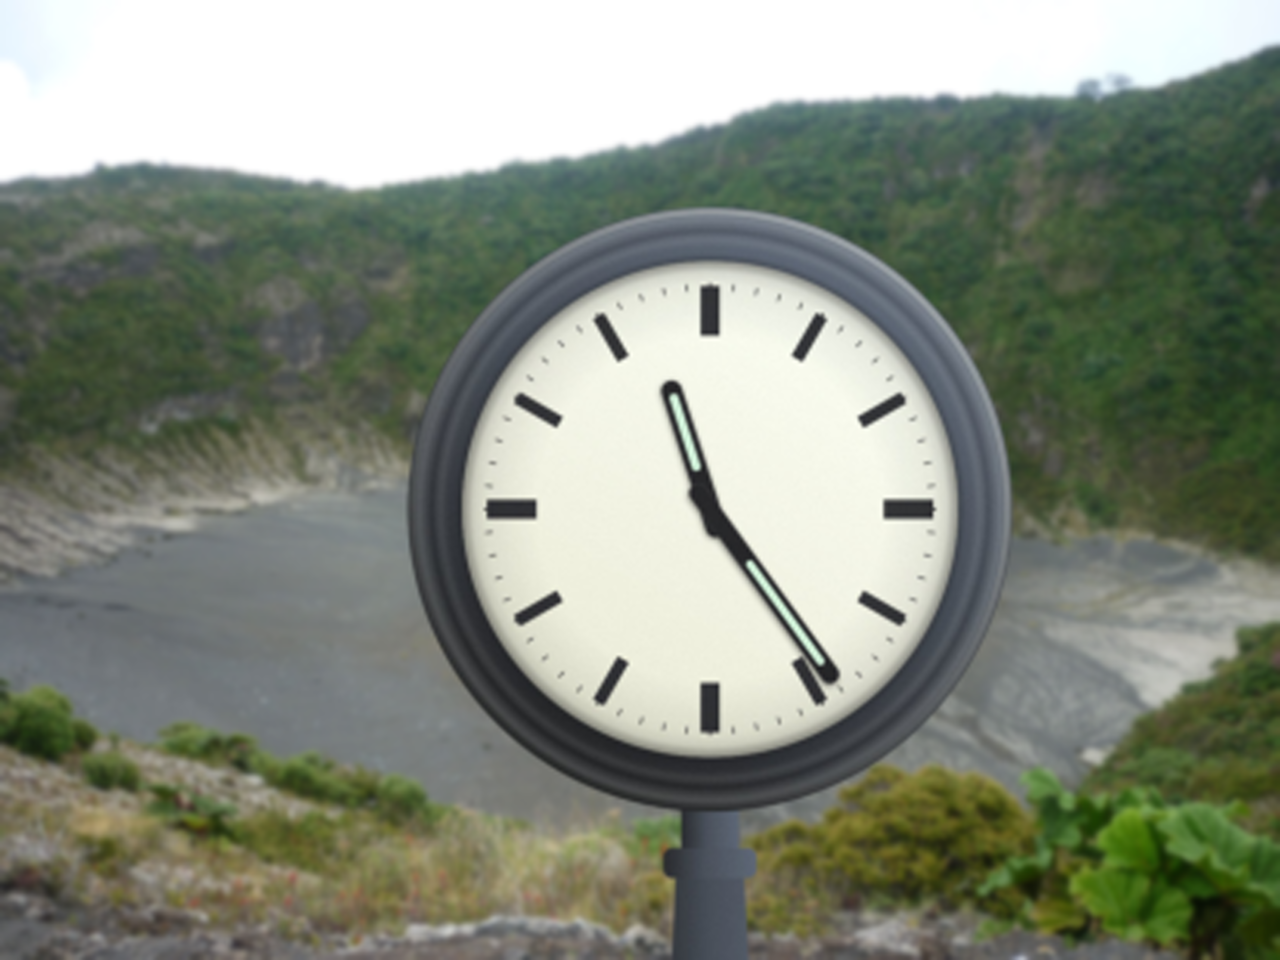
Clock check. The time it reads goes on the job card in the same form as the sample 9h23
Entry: 11h24
